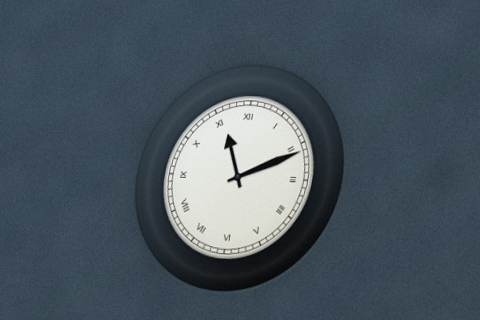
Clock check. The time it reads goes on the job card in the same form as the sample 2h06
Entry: 11h11
